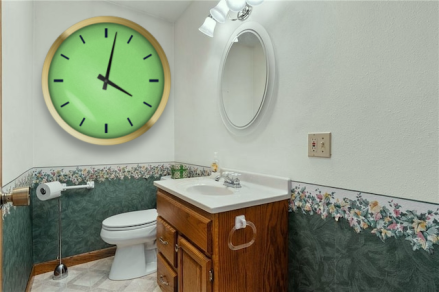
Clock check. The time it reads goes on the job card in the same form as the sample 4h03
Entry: 4h02
